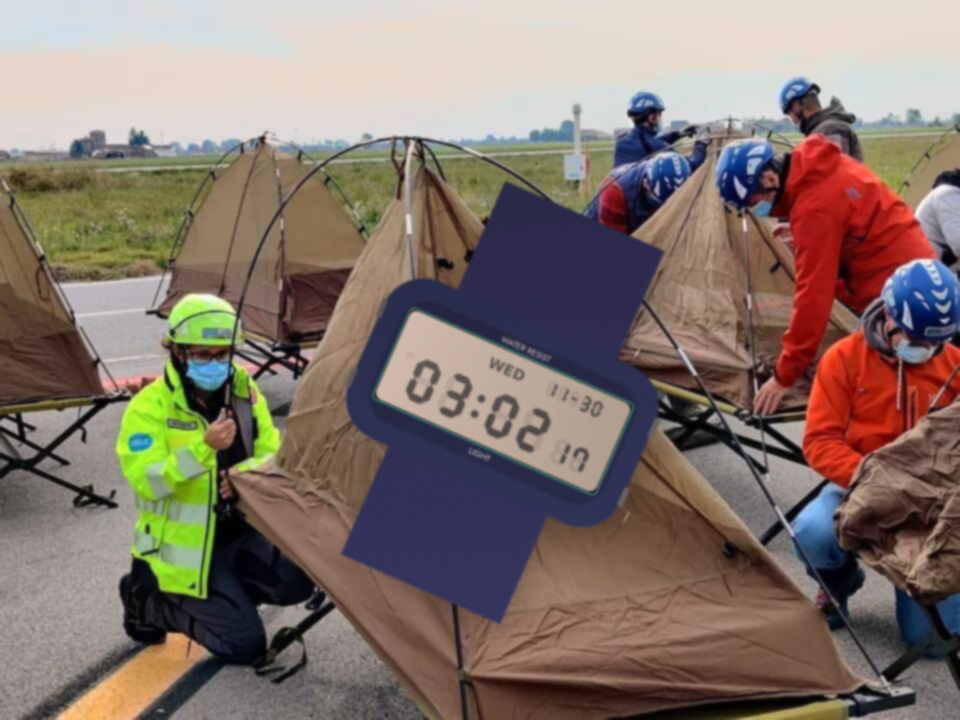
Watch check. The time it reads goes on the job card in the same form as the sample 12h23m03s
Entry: 3h02m17s
